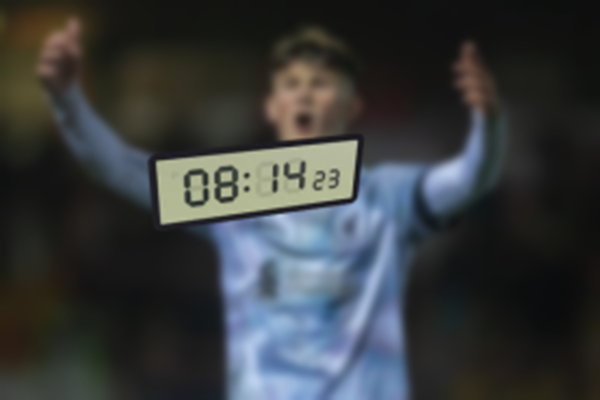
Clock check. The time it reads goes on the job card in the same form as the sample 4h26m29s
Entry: 8h14m23s
